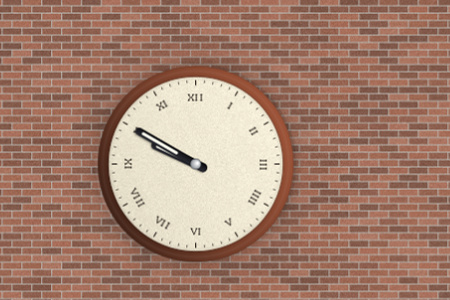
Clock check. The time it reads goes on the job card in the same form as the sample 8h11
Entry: 9h50
